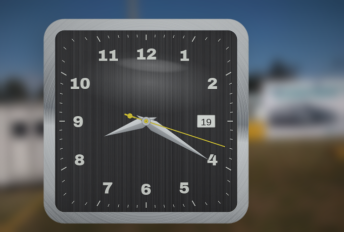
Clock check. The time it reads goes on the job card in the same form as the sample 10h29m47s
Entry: 8h20m18s
